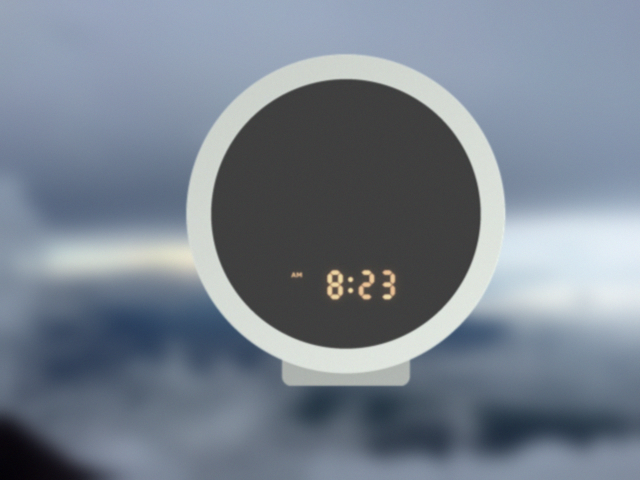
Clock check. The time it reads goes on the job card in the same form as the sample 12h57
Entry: 8h23
